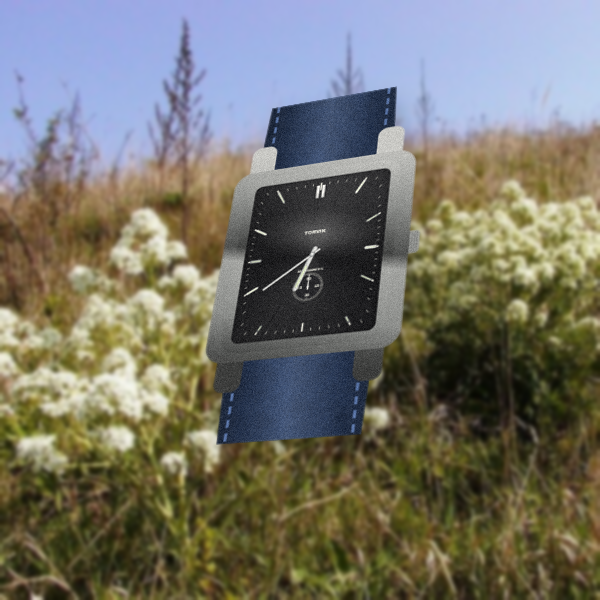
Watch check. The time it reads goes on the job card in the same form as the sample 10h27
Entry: 6h39
